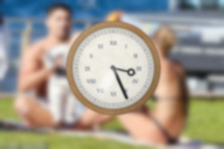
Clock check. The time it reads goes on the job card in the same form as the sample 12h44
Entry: 3h26
